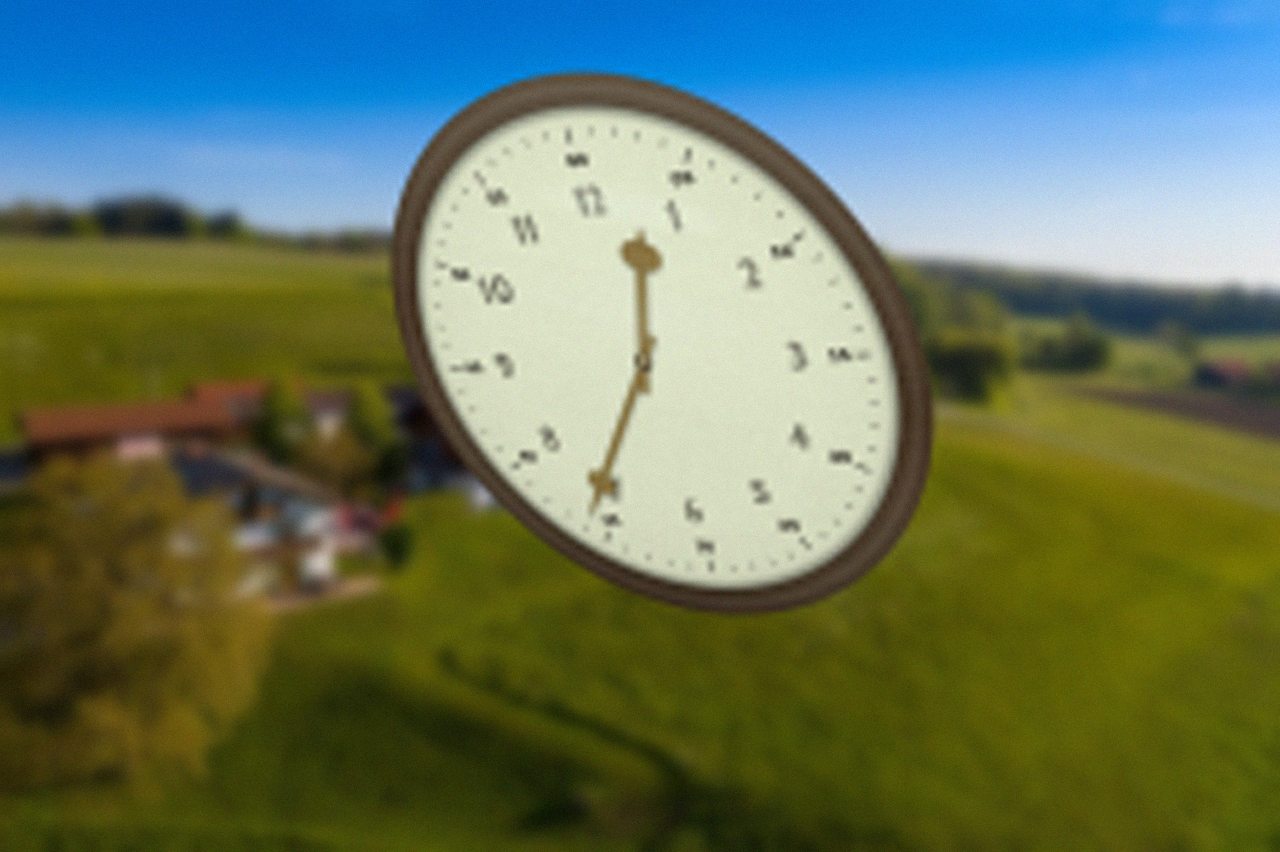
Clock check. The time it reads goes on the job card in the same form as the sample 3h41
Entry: 12h36
